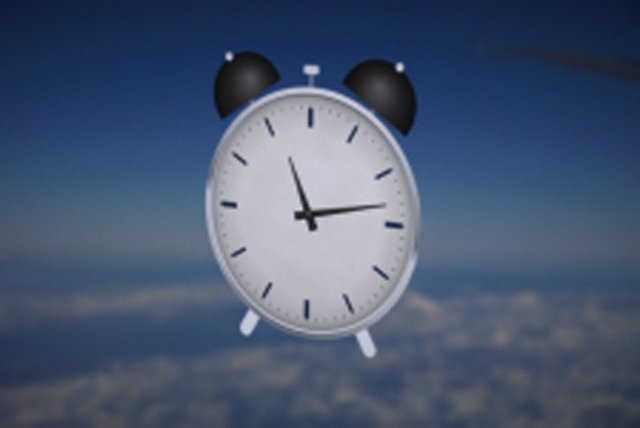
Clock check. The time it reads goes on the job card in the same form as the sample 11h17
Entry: 11h13
